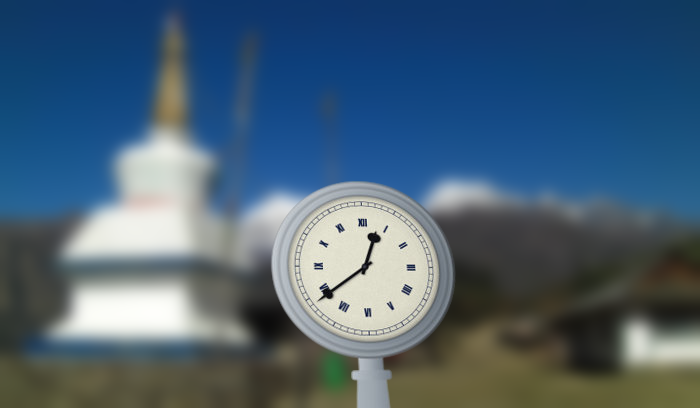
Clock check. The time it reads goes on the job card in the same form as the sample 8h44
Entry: 12h39
